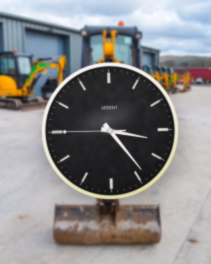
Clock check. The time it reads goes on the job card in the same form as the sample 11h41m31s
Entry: 3h23m45s
